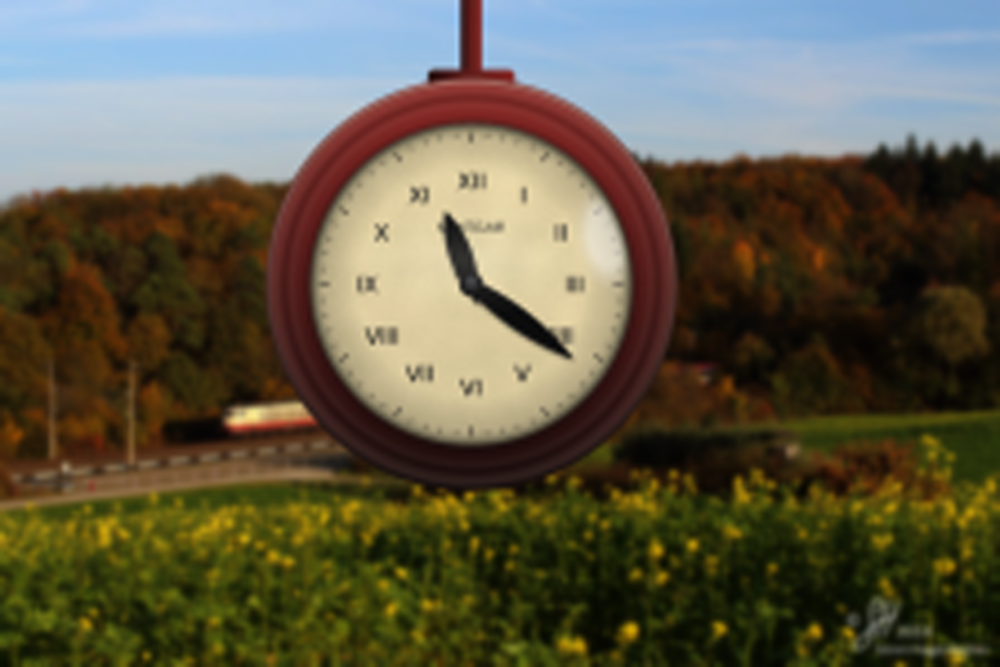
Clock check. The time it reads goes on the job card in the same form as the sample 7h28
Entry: 11h21
